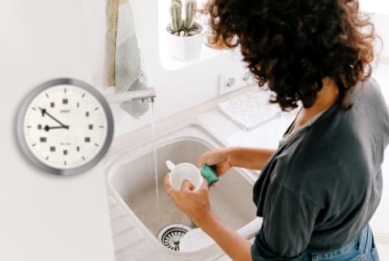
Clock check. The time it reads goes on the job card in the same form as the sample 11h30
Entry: 8h51
